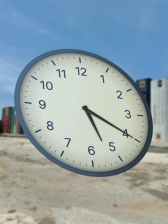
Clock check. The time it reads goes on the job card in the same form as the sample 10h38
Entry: 5h20
